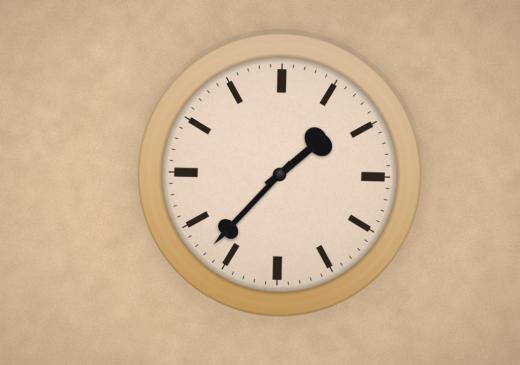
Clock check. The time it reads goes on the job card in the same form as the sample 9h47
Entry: 1h37
